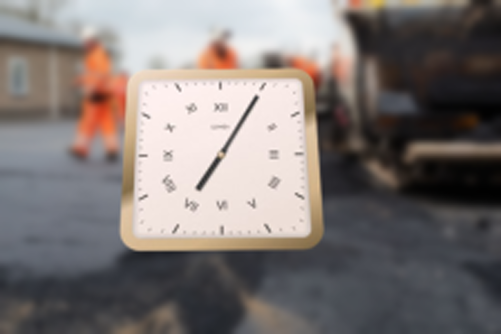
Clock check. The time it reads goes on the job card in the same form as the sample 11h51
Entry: 7h05
